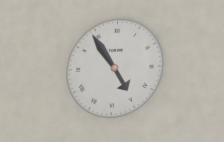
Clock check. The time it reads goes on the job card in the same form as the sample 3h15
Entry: 4h54
